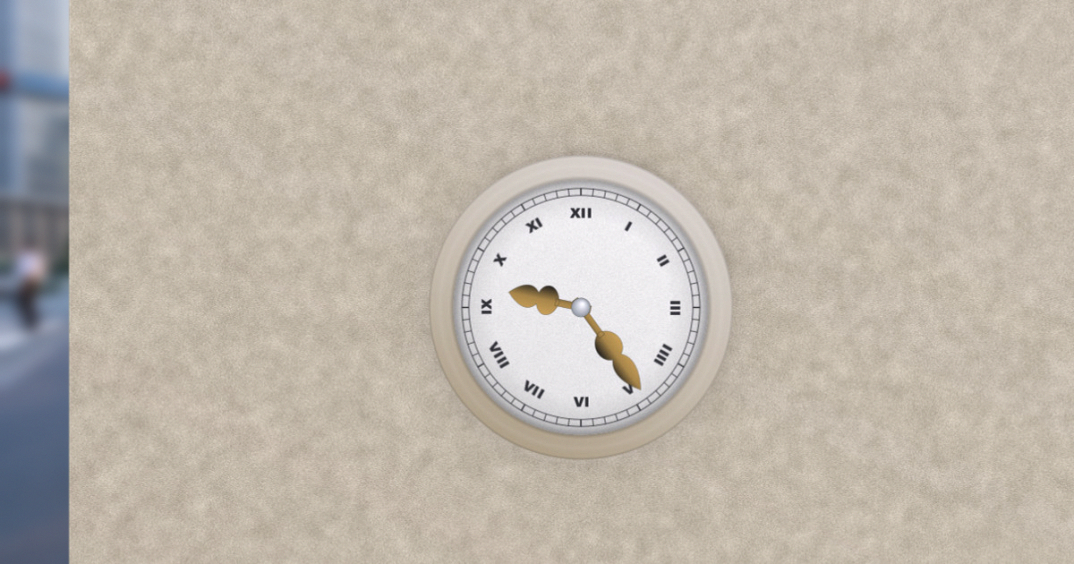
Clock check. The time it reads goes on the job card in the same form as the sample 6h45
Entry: 9h24
